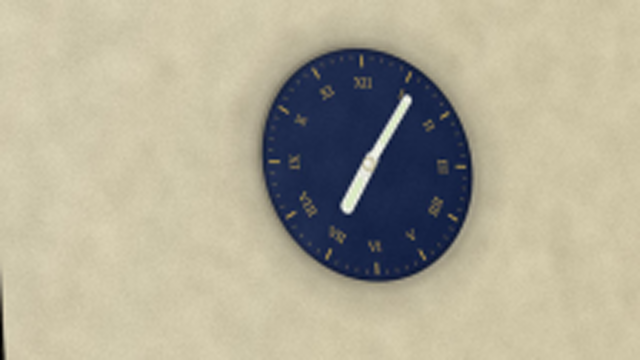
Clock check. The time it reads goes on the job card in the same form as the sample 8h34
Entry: 7h06
